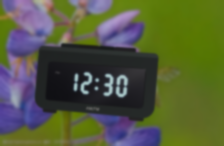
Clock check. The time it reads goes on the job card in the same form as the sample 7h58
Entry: 12h30
